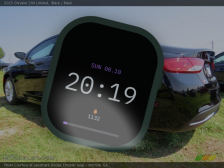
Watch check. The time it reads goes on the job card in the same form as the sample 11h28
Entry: 20h19
